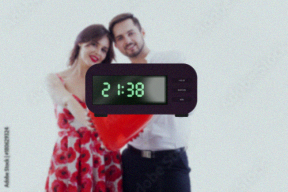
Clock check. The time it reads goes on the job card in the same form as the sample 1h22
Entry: 21h38
